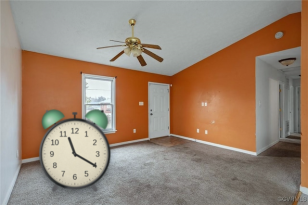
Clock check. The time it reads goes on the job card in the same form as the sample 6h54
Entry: 11h20
